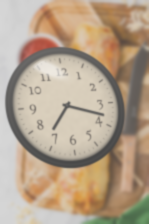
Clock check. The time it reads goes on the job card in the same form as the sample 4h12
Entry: 7h18
